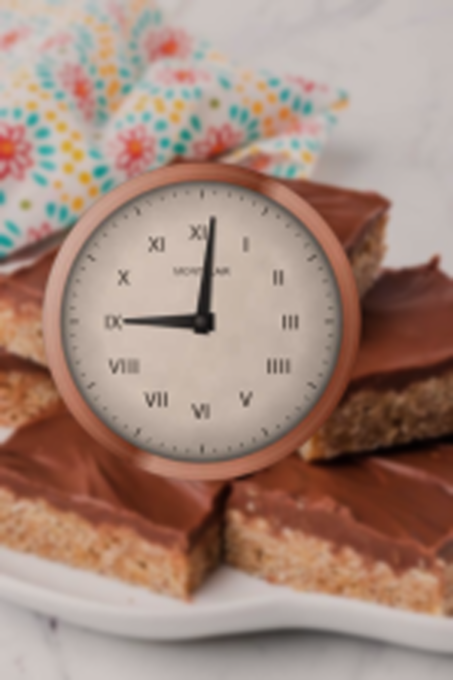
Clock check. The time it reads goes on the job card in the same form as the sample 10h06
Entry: 9h01
